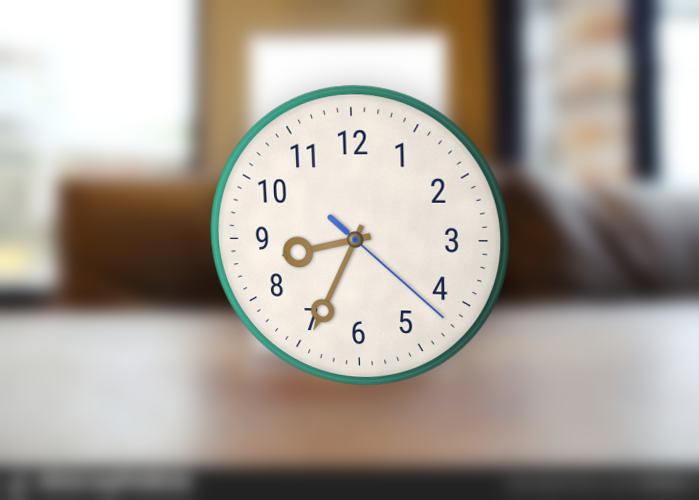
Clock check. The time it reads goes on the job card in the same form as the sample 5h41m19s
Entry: 8h34m22s
